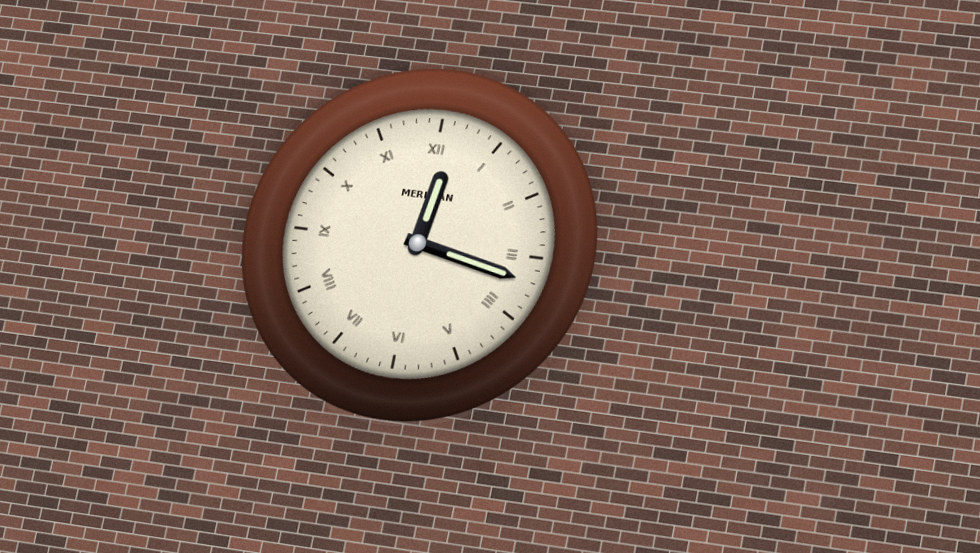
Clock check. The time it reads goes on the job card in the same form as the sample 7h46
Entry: 12h17
